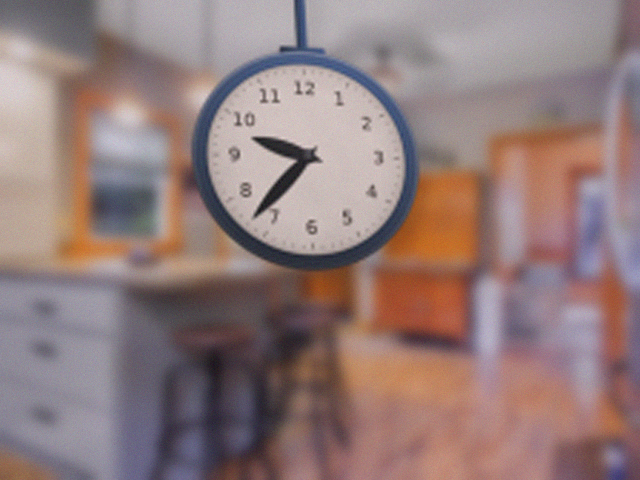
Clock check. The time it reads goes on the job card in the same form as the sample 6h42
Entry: 9h37
